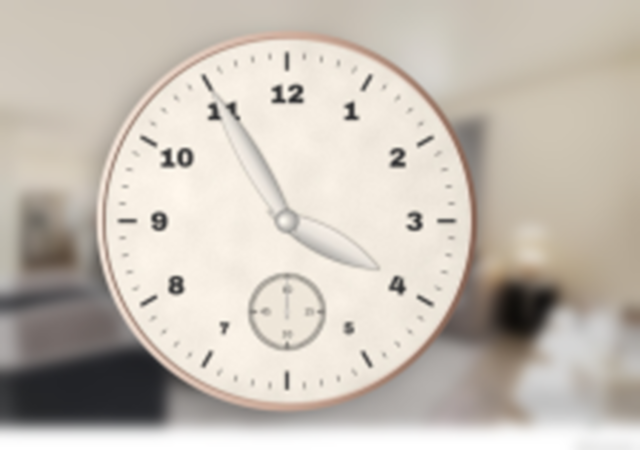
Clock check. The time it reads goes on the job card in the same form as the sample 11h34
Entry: 3h55
